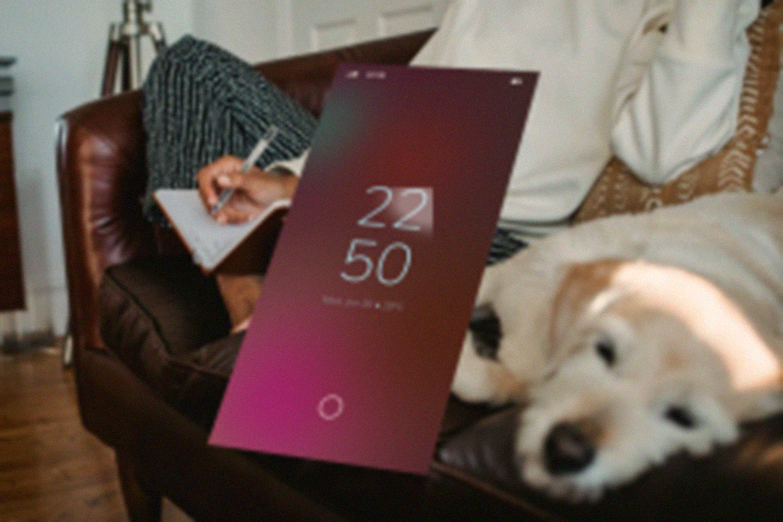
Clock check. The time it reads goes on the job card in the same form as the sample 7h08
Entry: 22h50
